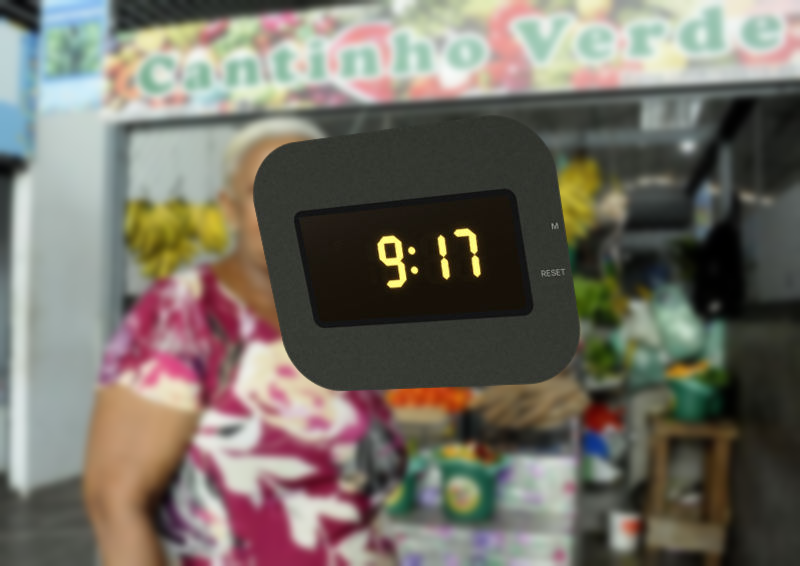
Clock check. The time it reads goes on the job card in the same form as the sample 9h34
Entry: 9h17
